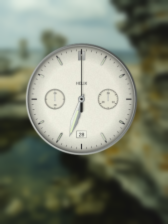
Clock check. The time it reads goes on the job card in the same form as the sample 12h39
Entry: 6h33
